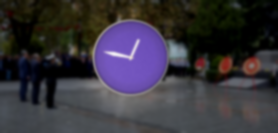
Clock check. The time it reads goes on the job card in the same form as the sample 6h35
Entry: 12h47
